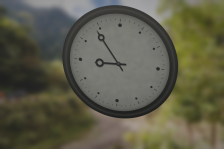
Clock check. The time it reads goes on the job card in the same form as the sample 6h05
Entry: 8h54
